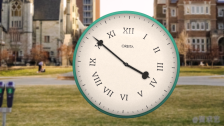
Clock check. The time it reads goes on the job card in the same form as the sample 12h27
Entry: 3h51
